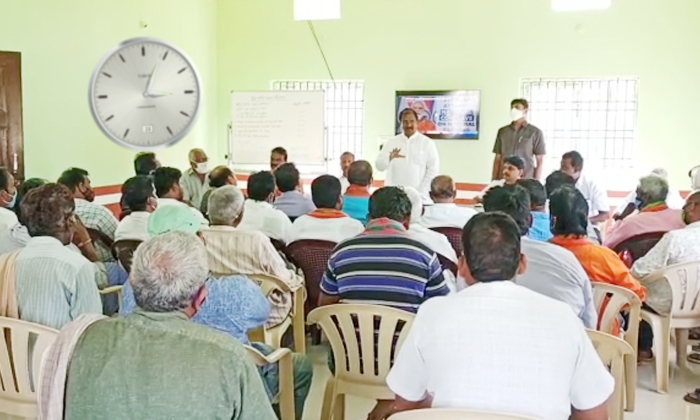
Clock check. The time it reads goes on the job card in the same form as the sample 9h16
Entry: 3h04
